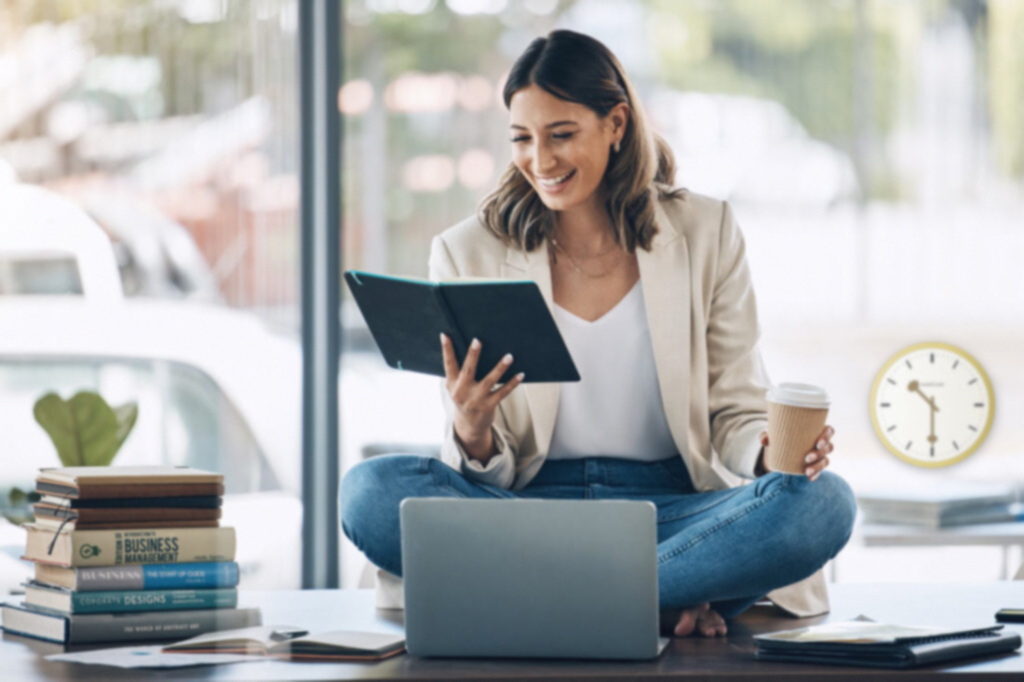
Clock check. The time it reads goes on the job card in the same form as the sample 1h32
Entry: 10h30
